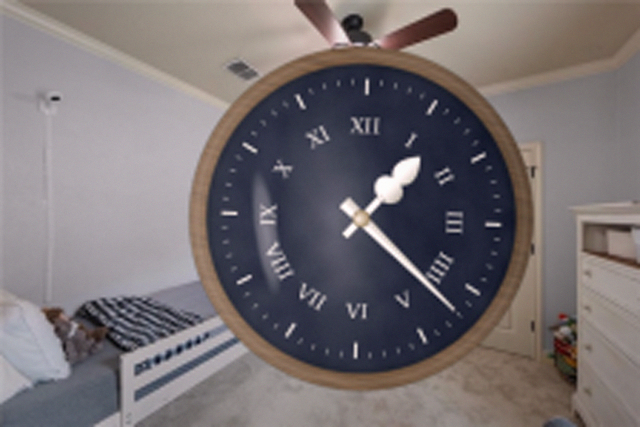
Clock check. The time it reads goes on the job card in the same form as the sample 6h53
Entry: 1h22
